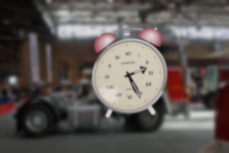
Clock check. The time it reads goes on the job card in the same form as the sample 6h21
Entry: 2h26
